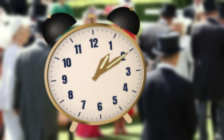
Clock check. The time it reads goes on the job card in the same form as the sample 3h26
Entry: 1h10
